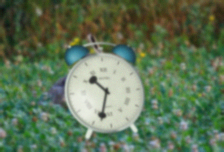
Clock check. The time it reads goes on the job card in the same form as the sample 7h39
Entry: 10h33
